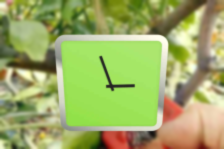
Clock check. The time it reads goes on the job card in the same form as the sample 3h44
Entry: 2h57
